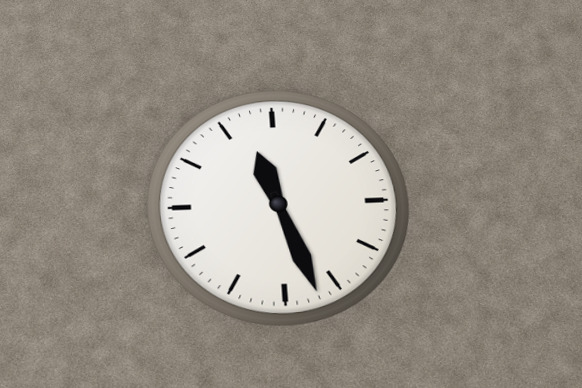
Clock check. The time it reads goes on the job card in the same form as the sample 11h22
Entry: 11h27
